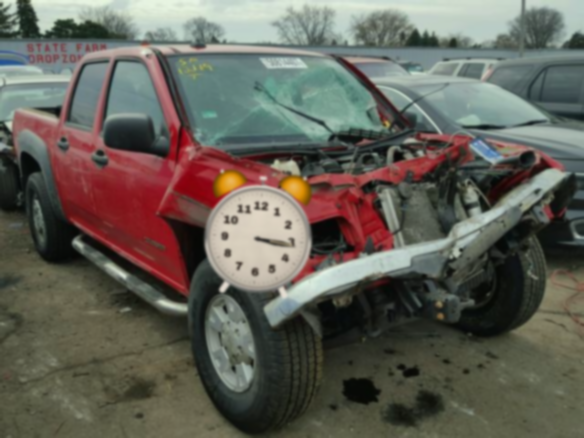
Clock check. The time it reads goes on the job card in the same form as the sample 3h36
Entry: 3h16
